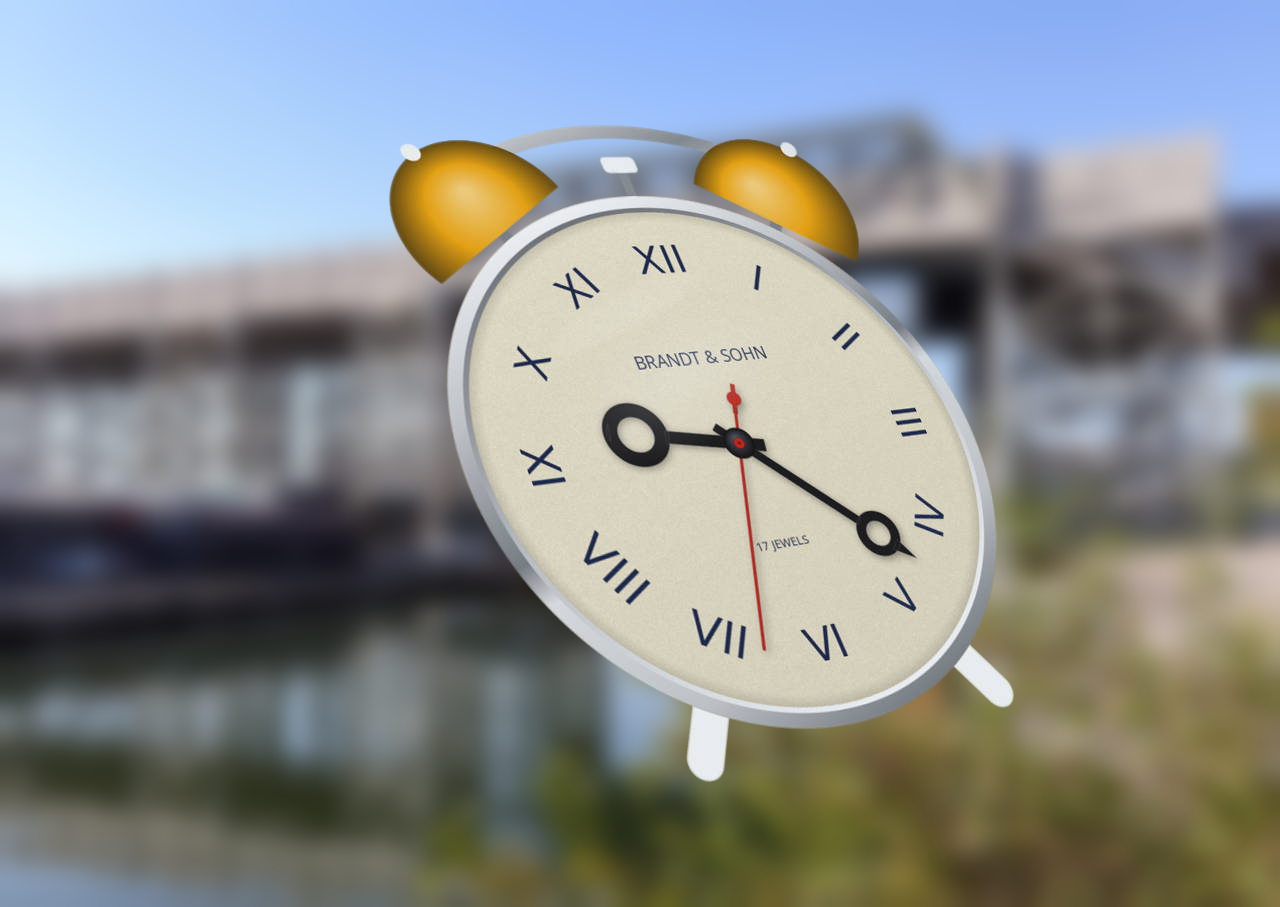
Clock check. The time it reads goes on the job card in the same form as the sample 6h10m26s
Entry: 9h22m33s
